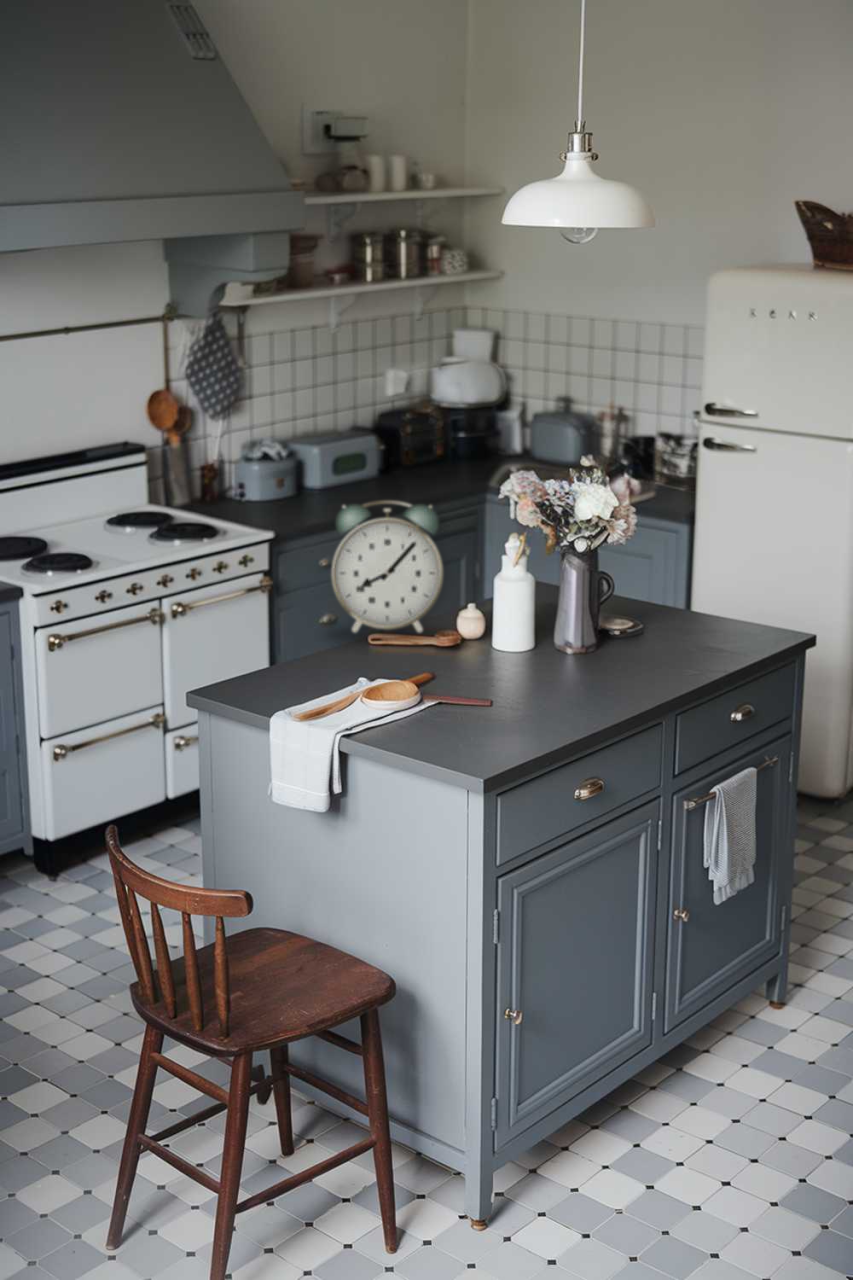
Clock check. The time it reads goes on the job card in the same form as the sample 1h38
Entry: 8h07
